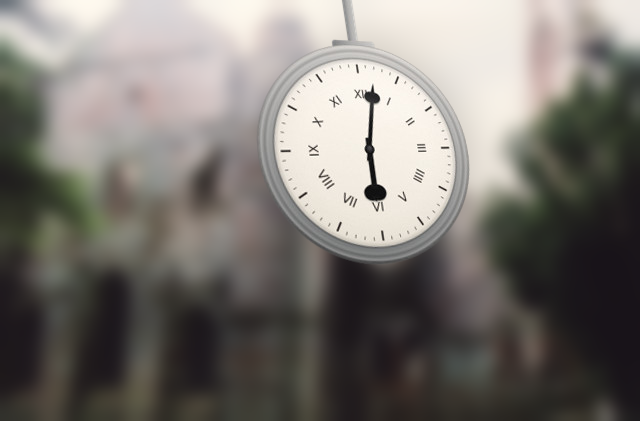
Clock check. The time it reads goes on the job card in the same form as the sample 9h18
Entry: 6h02
